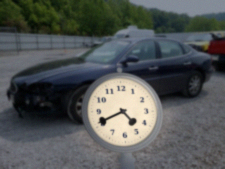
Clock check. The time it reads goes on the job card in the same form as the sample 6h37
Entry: 4h41
